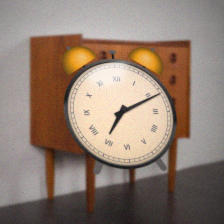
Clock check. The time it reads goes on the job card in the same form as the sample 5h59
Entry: 7h11
